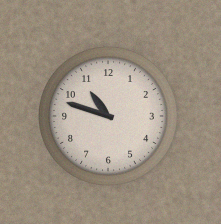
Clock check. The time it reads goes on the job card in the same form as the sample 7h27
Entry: 10h48
